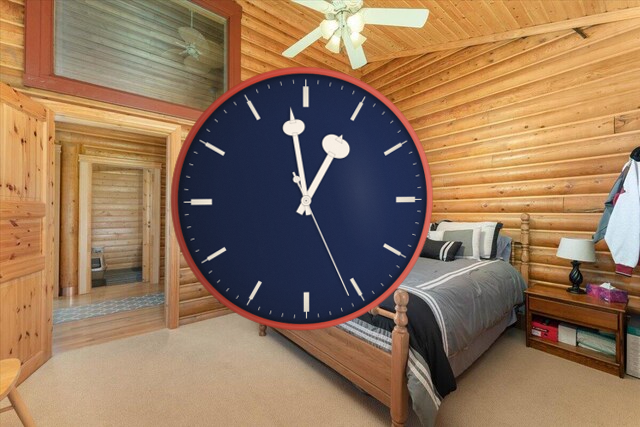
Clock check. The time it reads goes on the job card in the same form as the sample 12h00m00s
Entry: 12h58m26s
